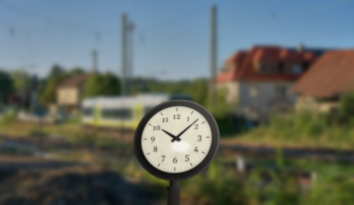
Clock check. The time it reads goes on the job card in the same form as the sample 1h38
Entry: 10h08
